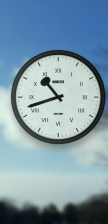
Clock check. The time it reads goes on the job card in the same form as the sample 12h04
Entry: 10h42
